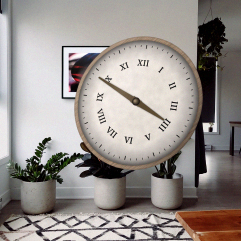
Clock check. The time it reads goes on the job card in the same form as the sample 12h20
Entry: 3h49
